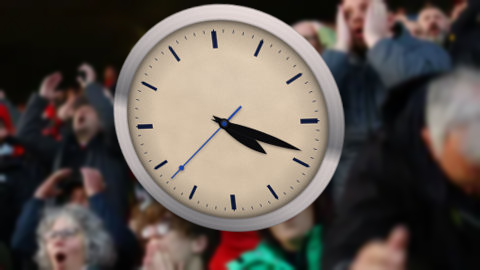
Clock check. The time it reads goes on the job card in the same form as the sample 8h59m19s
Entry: 4h18m38s
